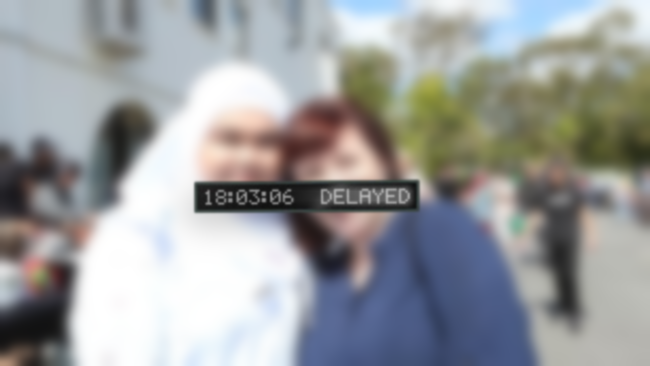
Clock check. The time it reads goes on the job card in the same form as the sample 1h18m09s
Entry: 18h03m06s
